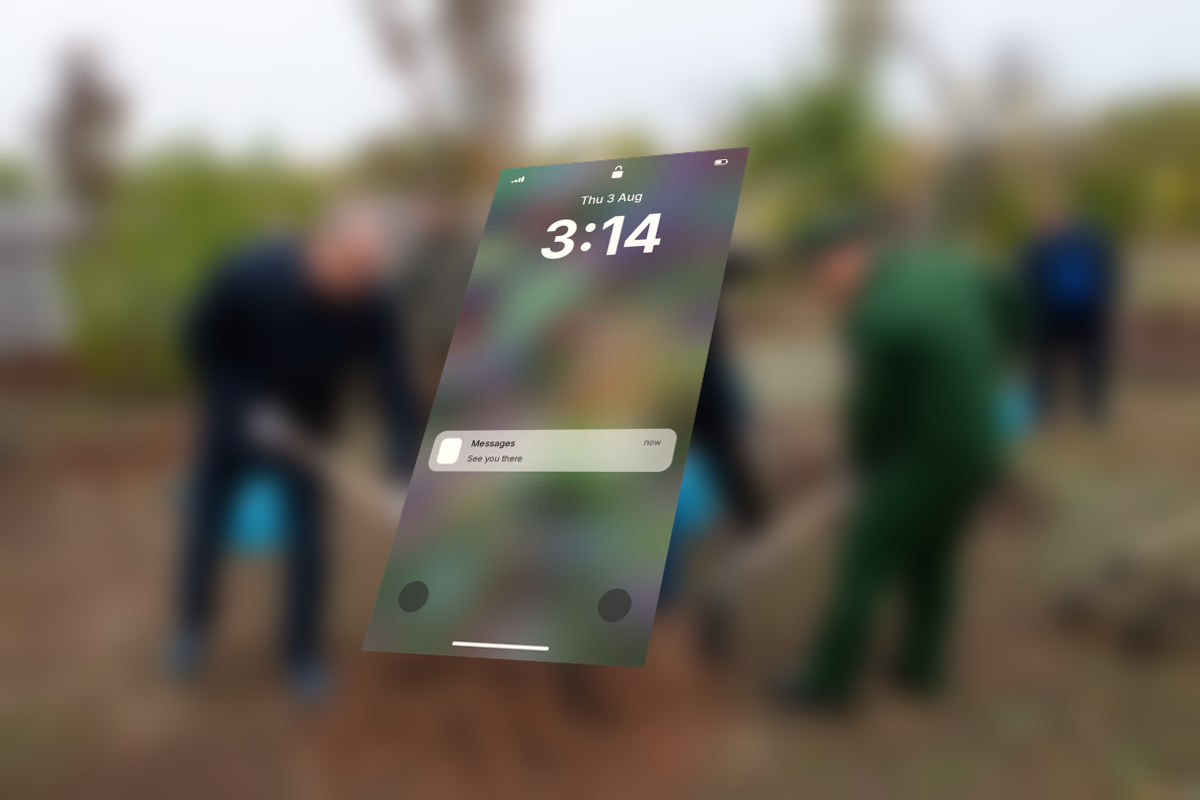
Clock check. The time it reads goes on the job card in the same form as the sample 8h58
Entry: 3h14
